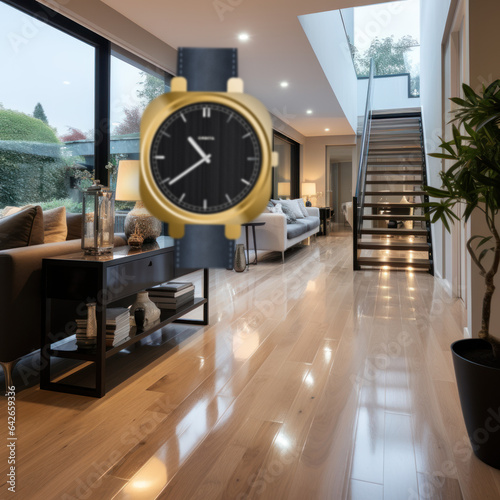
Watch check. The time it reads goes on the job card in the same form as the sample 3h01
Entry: 10h39
